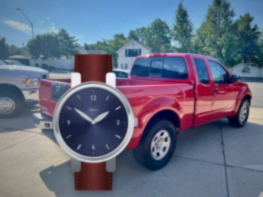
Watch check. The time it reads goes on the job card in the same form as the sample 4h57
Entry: 1h51
